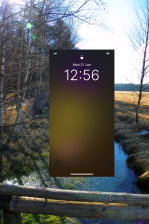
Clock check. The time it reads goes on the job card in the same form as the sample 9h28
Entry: 12h56
